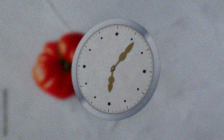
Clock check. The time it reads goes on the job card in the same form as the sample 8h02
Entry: 6h06
